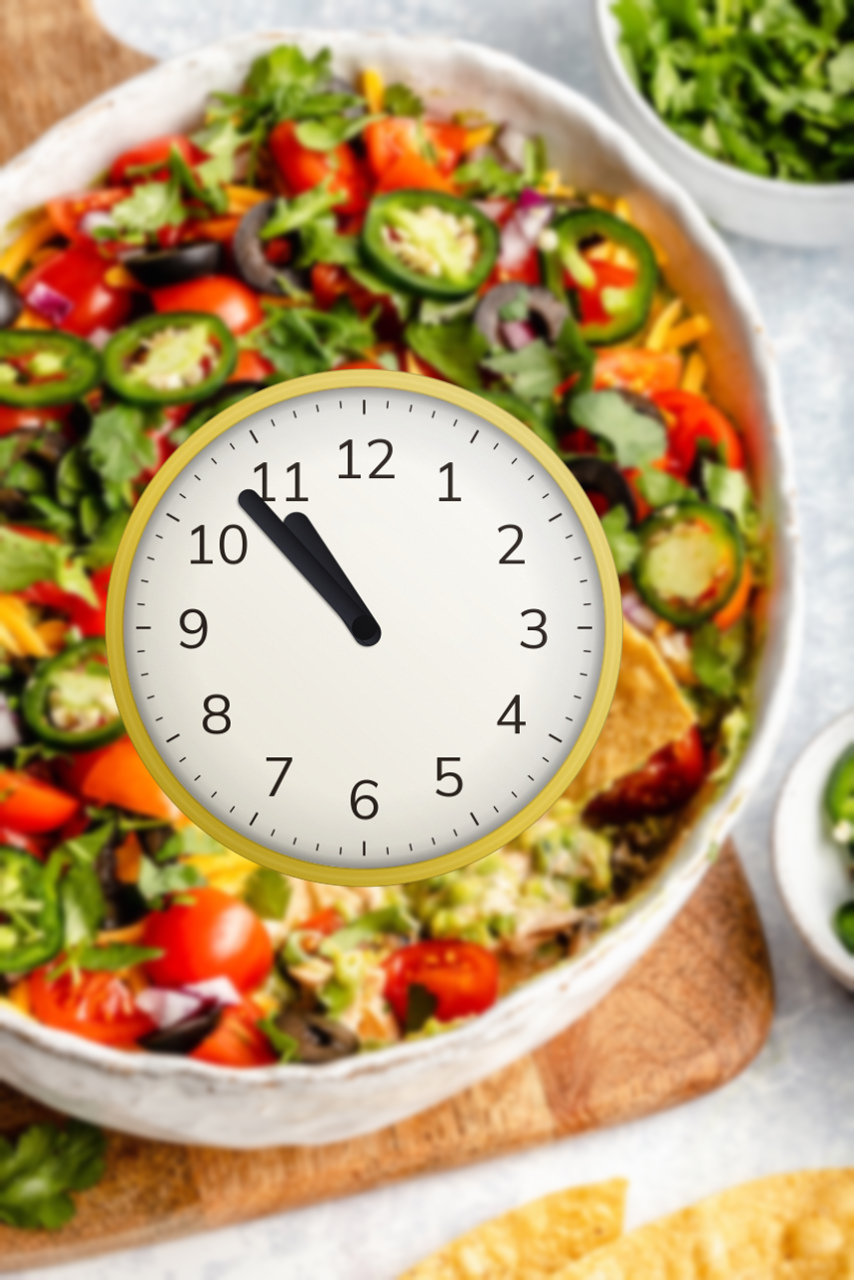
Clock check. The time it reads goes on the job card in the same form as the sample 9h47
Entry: 10h53
